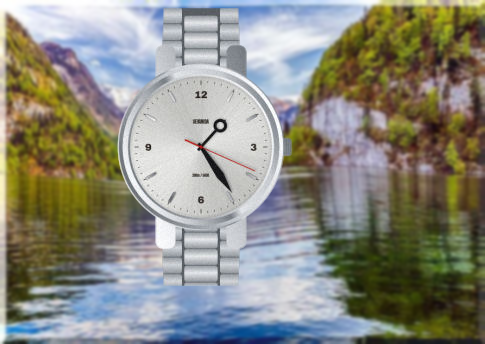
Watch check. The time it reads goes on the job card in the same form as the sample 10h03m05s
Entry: 1h24m19s
